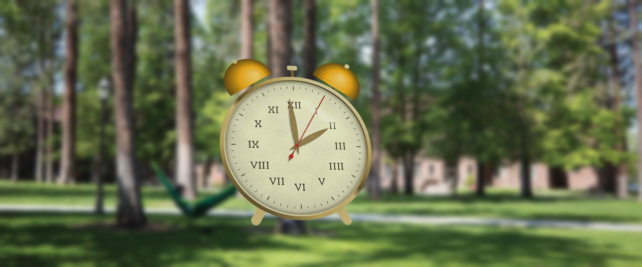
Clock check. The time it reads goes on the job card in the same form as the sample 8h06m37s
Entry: 1h59m05s
